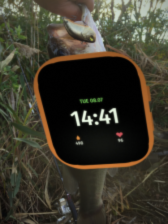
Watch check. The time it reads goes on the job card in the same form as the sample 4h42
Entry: 14h41
